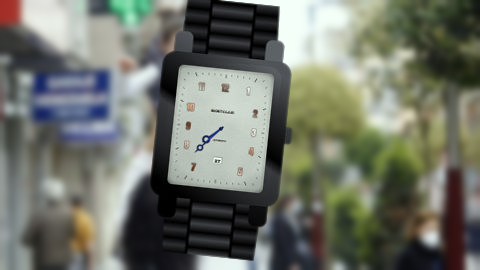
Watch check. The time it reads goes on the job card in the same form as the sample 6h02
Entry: 7h37
